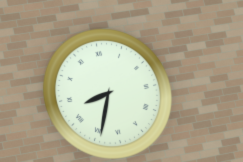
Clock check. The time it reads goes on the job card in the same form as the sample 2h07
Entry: 8h34
